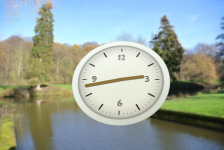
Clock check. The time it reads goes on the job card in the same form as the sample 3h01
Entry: 2h43
